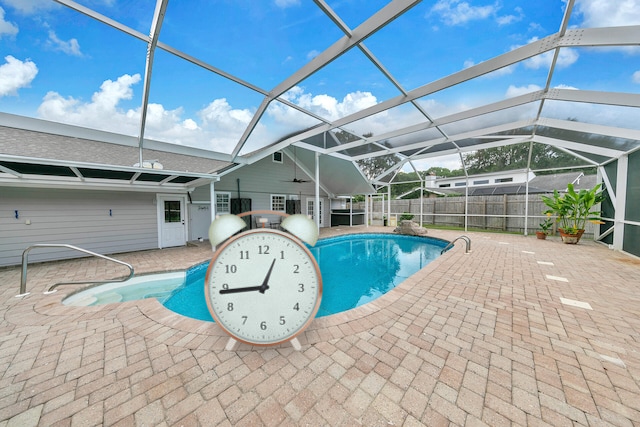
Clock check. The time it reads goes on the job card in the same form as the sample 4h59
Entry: 12h44
